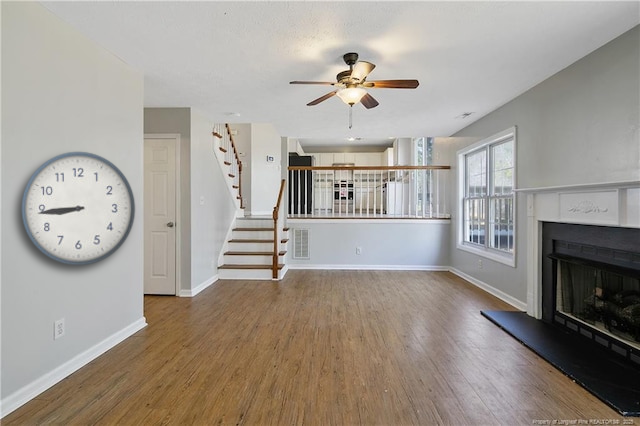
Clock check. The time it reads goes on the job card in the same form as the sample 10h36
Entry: 8h44
